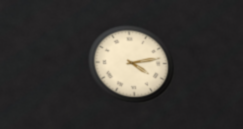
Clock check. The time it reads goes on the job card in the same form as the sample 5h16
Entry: 4h13
